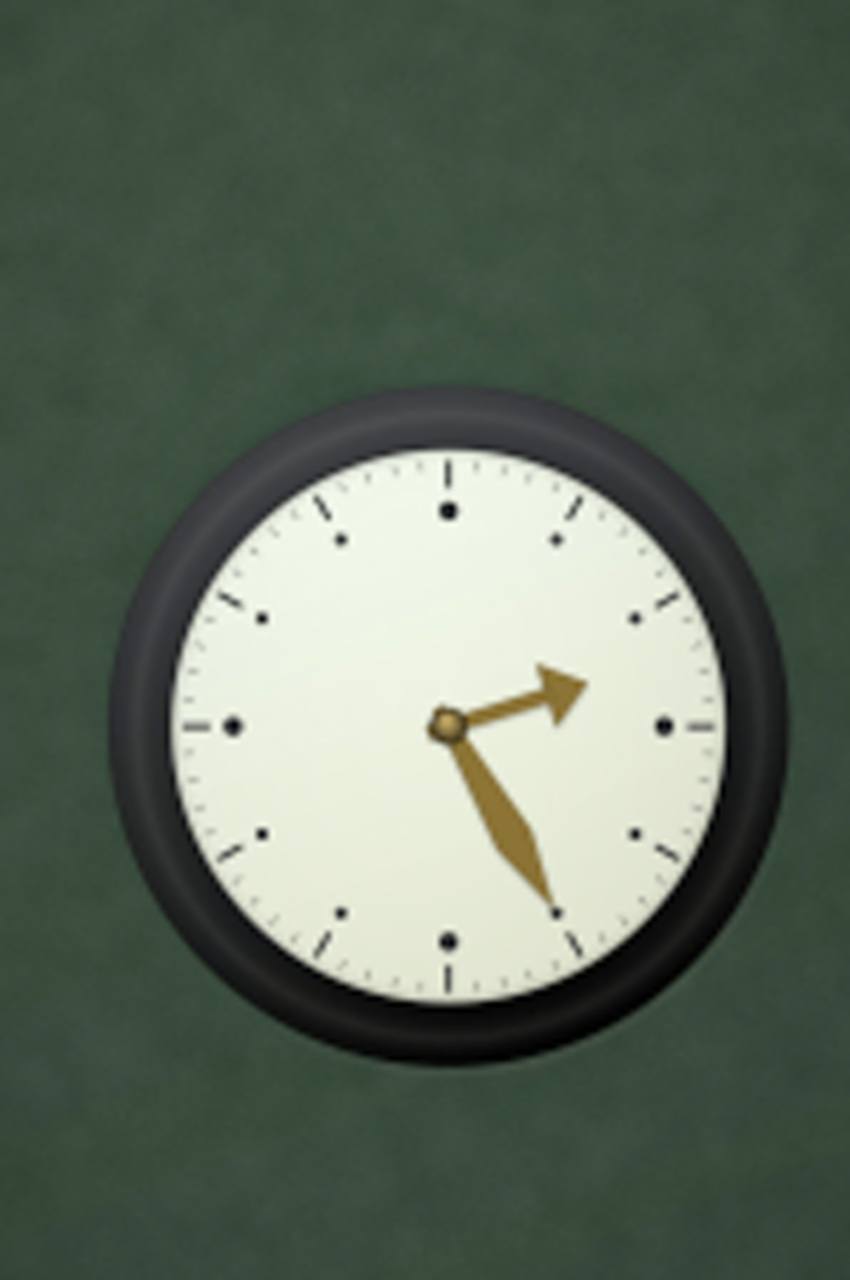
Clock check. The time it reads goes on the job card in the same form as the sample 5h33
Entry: 2h25
